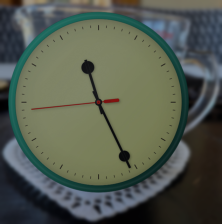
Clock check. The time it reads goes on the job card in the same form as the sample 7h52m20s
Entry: 11h25m44s
